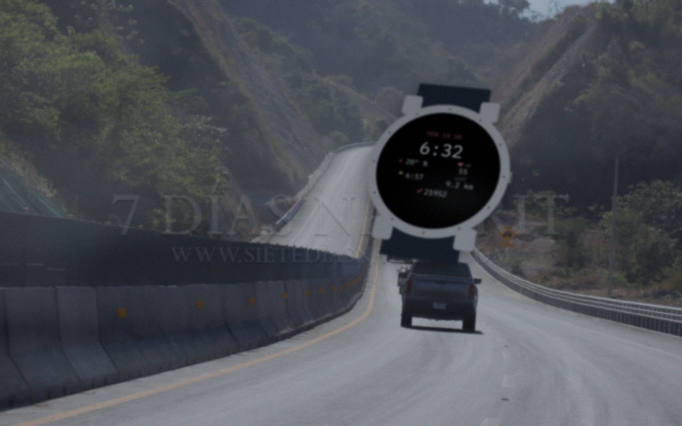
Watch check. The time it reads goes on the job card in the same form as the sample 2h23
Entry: 6h32
